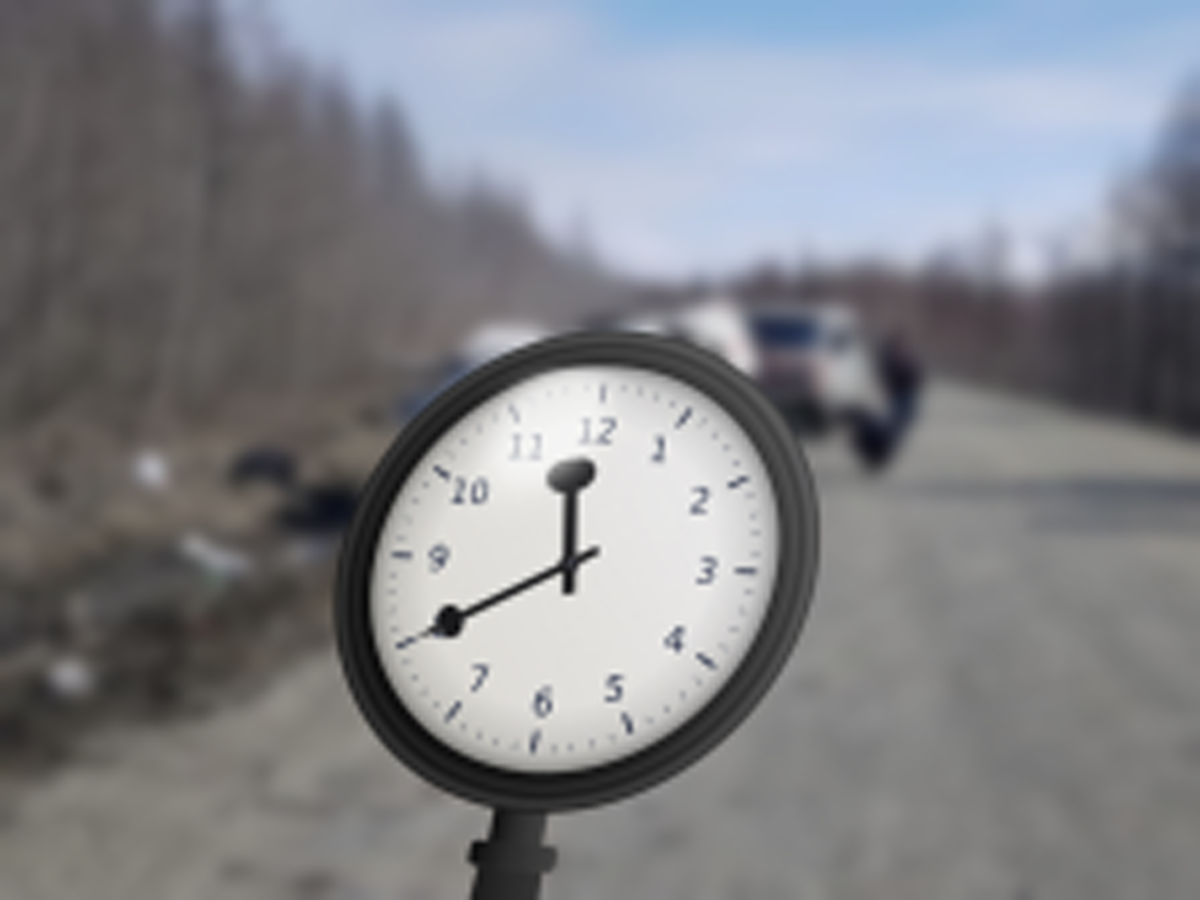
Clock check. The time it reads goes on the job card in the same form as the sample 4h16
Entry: 11h40
